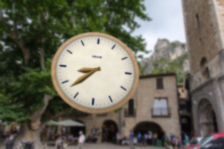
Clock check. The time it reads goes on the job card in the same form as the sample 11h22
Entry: 8h38
